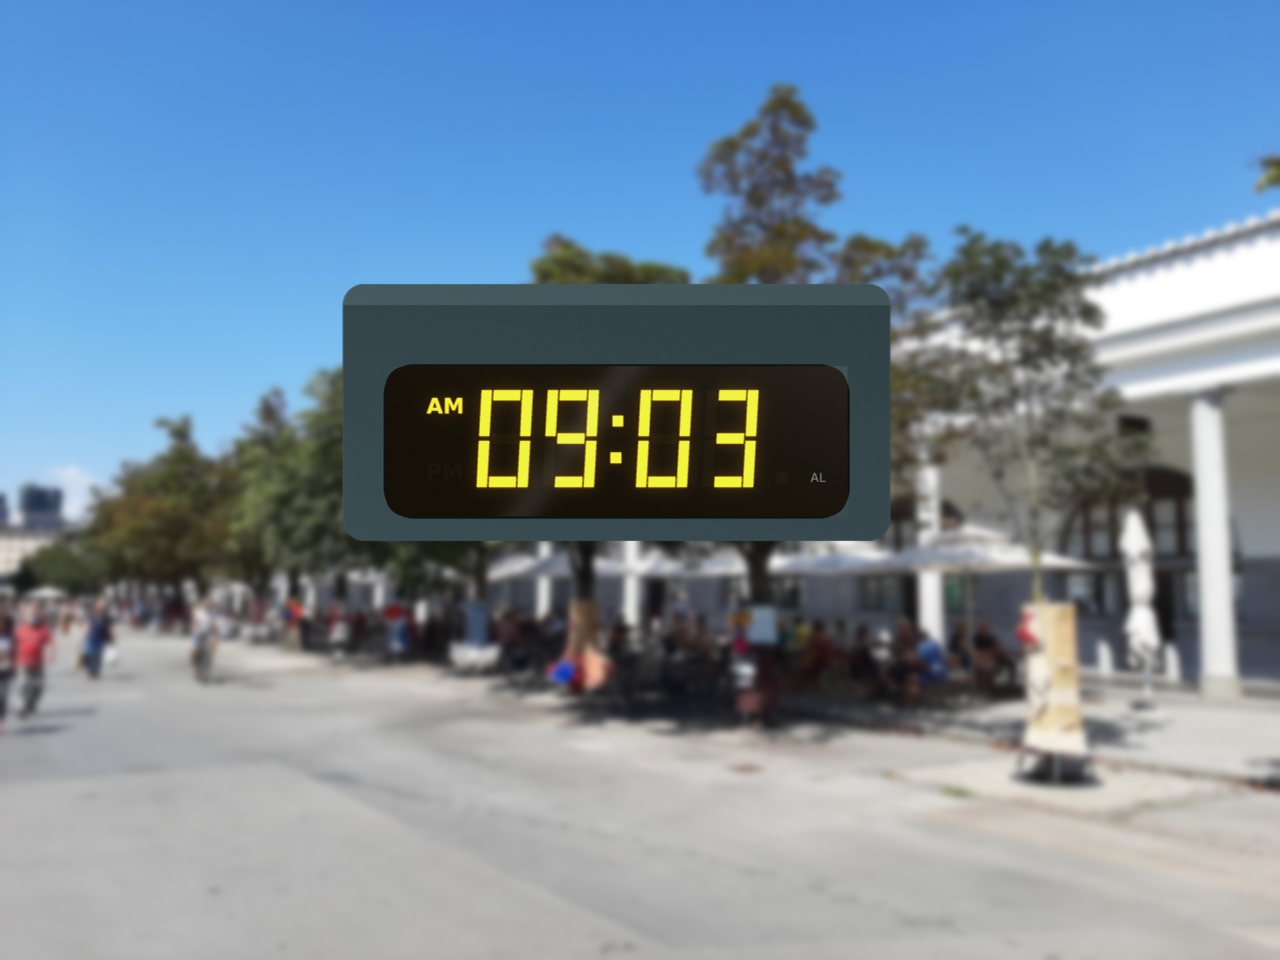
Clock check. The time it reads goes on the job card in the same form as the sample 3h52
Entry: 9h03
